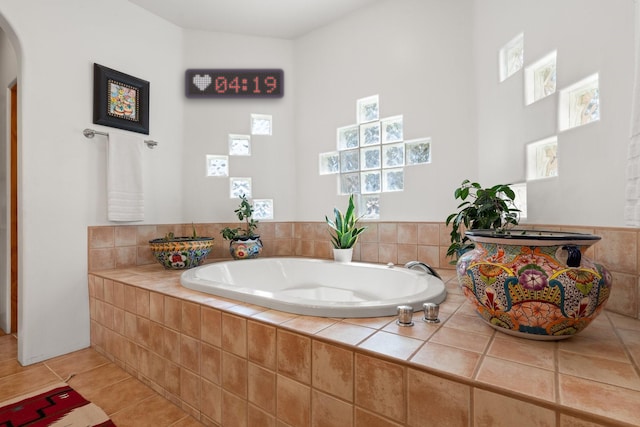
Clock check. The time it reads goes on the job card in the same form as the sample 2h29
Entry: 4h19
